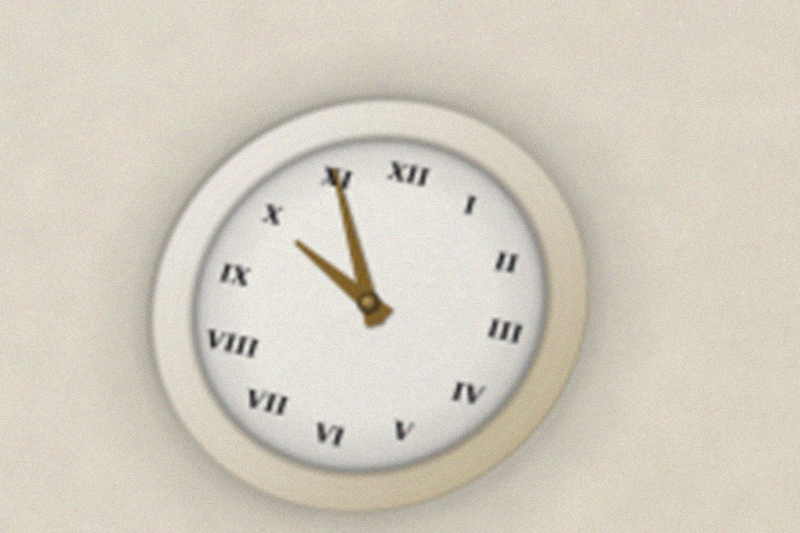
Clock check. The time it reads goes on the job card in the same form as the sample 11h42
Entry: 9h55
